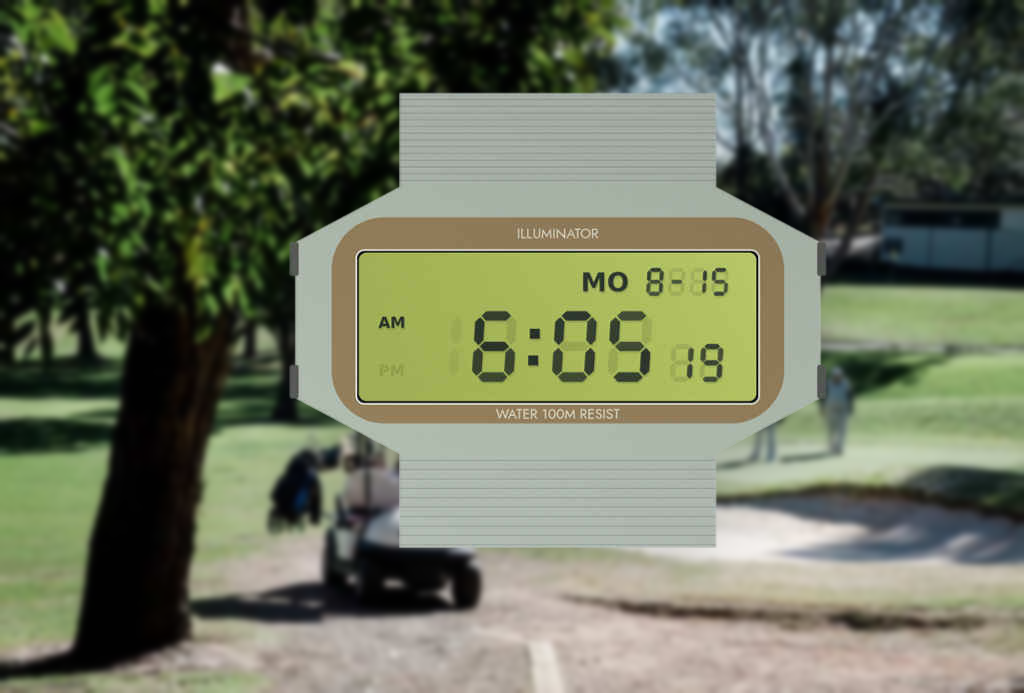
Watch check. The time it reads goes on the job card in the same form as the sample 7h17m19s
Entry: 6h05m19s
